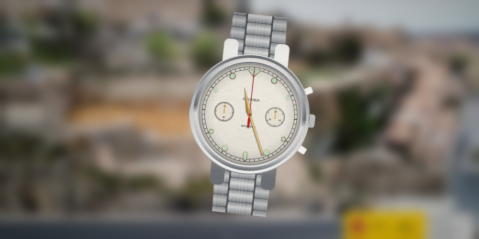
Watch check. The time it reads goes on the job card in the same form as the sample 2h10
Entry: 11h26
